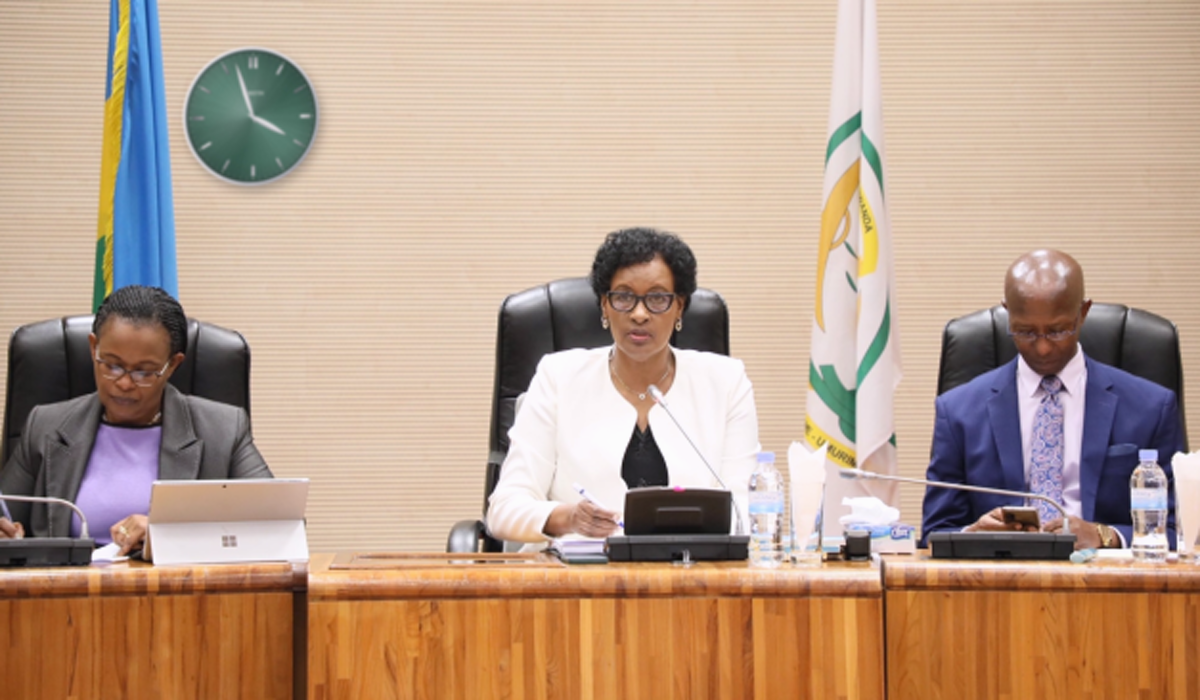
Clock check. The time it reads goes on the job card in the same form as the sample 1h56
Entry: 3h57
